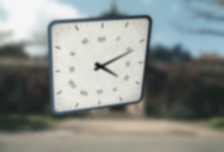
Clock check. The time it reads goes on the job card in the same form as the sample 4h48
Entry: 4h11
